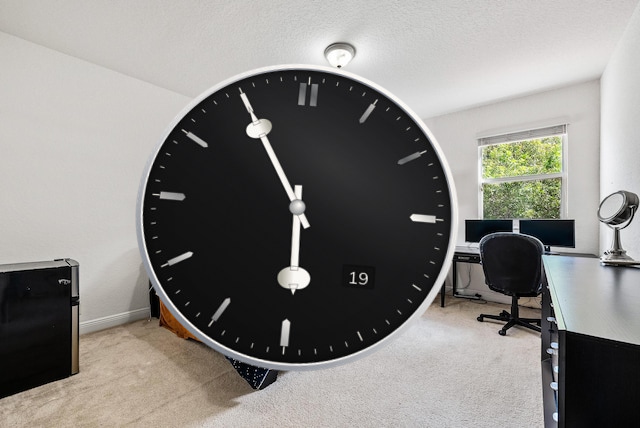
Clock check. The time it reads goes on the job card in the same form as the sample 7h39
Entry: 5h55
